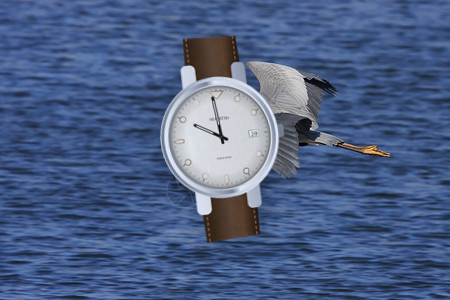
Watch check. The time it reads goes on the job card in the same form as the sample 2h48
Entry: 9h59
